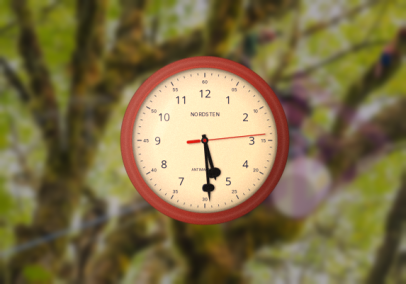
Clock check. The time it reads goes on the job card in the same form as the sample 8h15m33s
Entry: 5h29m14s
